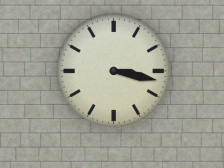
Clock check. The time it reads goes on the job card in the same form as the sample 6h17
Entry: 3h17
